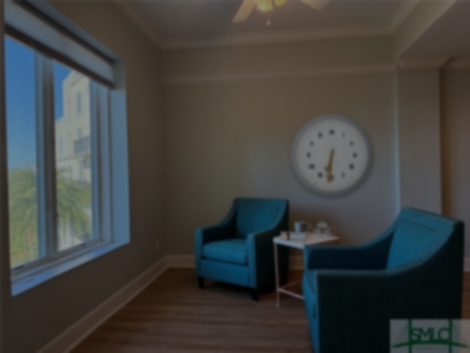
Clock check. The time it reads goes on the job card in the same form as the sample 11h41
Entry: 6h31
